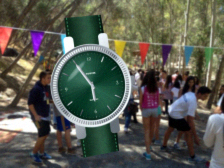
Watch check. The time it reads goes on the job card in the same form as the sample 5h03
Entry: 5h55
